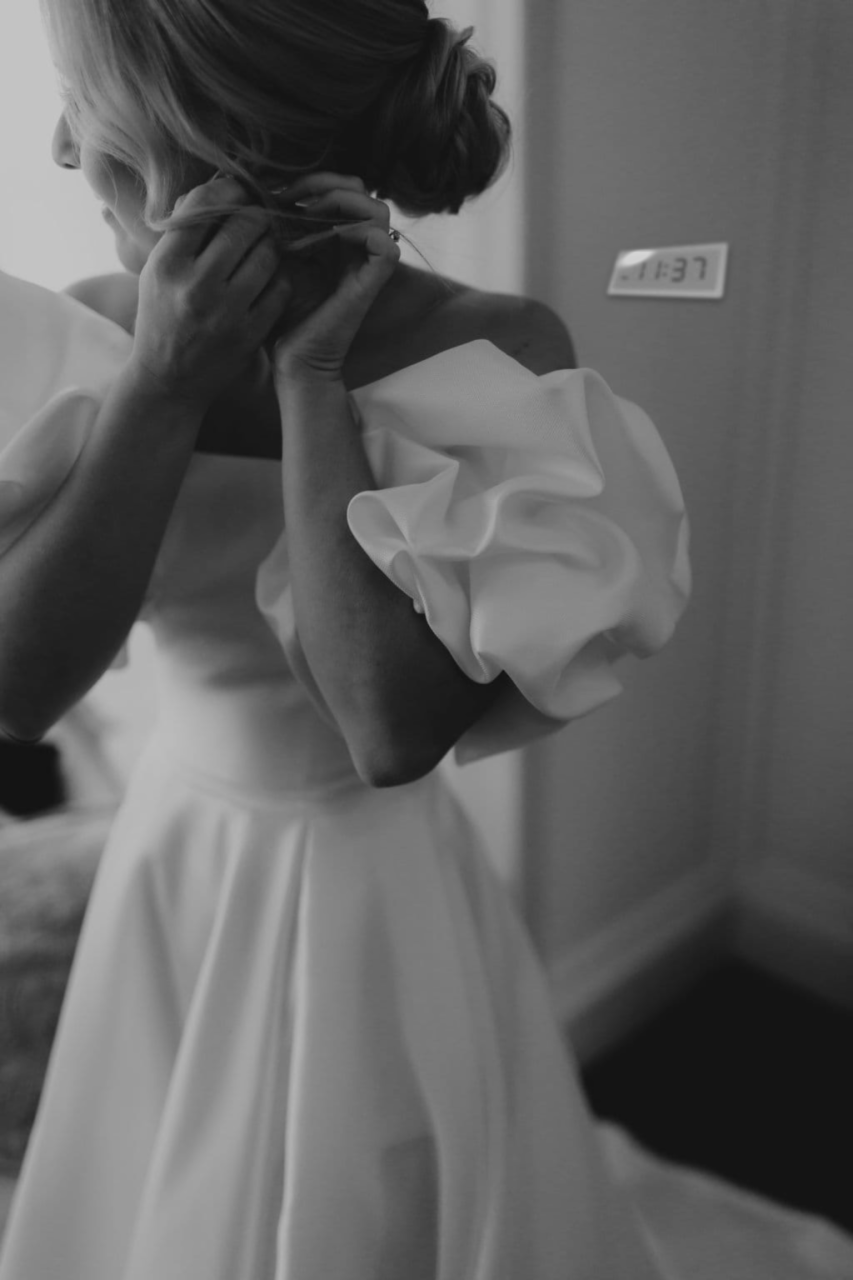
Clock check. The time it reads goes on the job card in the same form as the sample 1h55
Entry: 11h37
